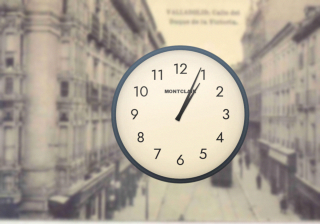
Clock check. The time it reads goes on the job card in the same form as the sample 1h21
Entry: 1h04
